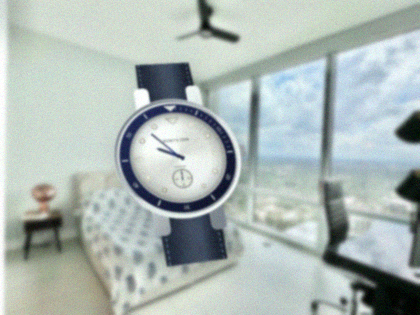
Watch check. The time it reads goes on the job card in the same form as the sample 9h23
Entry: 9h53
